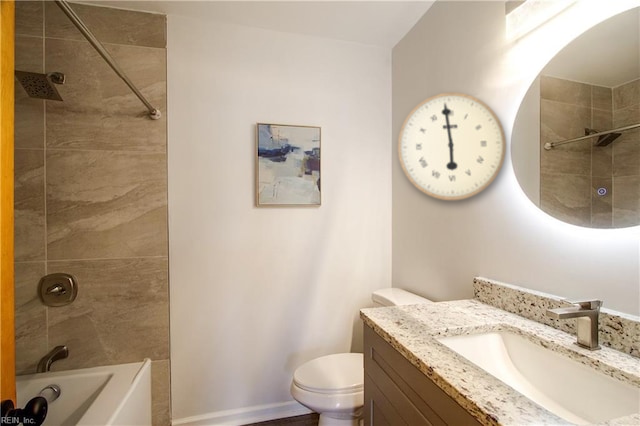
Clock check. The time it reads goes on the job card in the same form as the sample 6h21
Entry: 5h59
